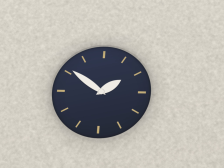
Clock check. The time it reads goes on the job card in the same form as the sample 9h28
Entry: 1h51
